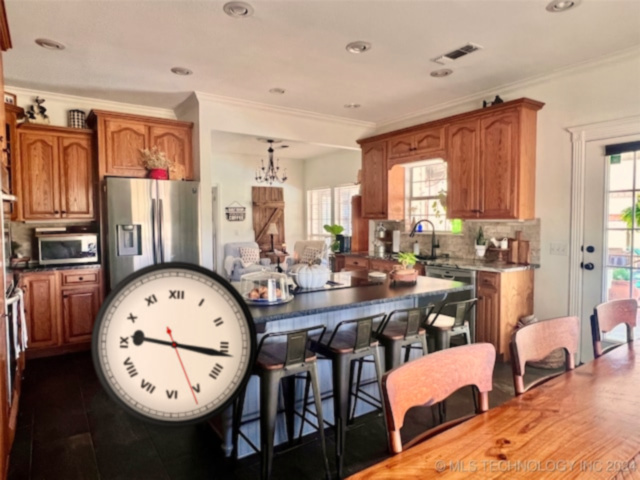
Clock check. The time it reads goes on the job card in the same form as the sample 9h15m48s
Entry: 9h16m26s
